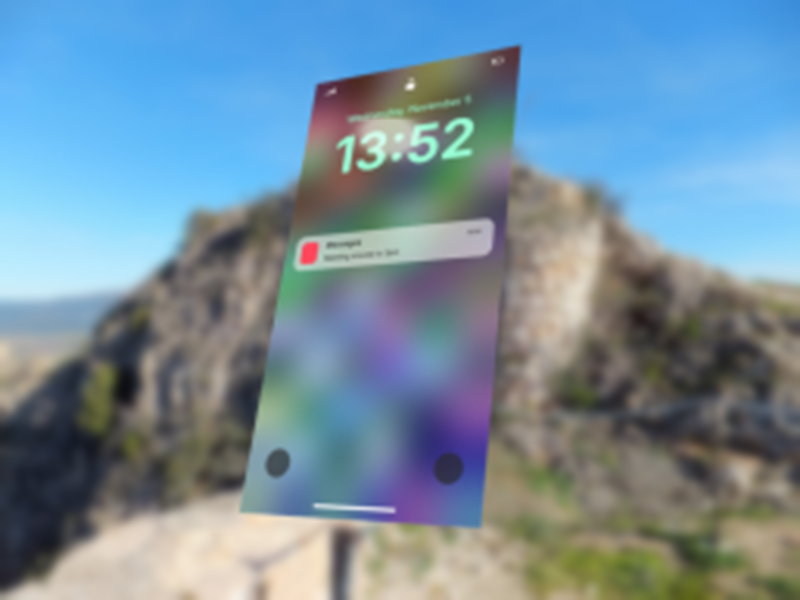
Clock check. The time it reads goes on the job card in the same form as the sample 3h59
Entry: 13h52
